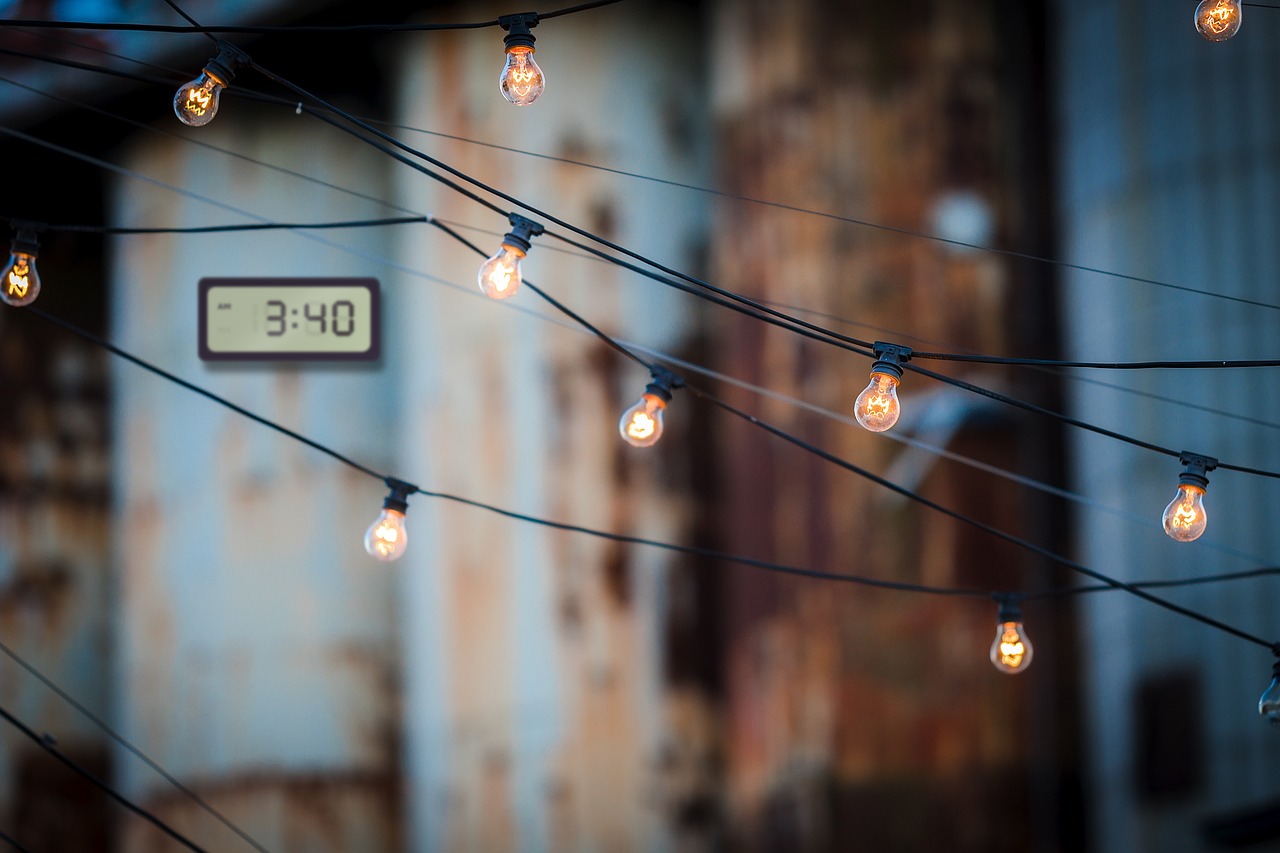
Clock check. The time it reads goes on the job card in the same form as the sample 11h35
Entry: 3h40
